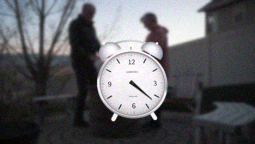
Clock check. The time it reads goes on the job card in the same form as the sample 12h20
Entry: 4h22
